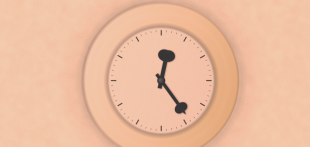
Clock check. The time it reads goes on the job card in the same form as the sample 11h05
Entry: 12h24
